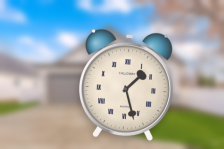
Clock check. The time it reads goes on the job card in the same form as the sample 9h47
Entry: 1h27
